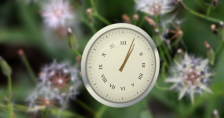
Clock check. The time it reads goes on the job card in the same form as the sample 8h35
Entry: 1h04
